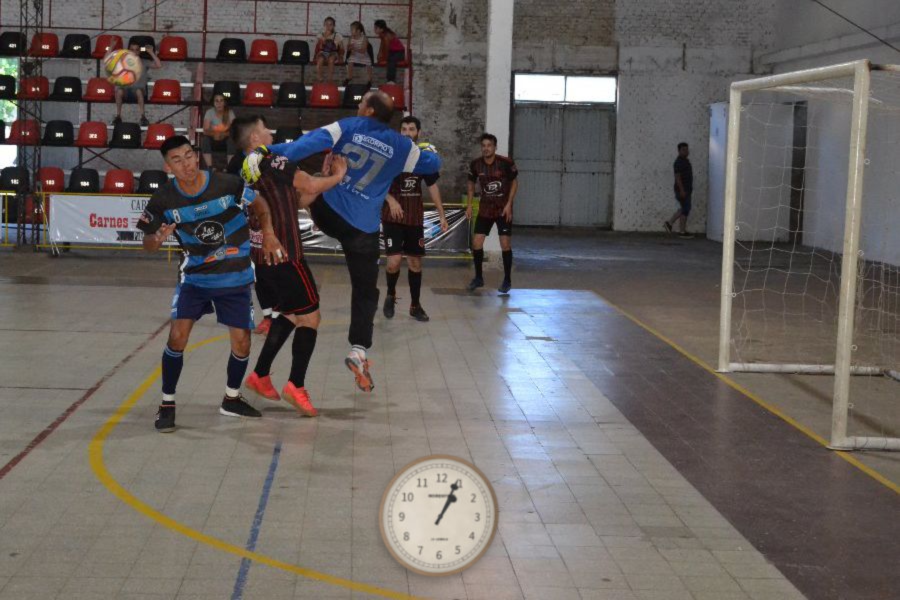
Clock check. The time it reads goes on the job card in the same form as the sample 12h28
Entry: 1h04
